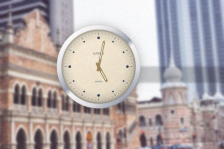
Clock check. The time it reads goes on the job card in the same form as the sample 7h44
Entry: 5h02
